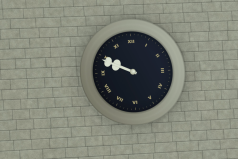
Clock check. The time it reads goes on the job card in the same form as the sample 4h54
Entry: 9h49
